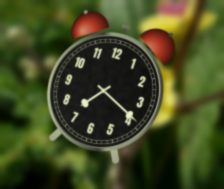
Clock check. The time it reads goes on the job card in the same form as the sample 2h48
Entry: 7h19
